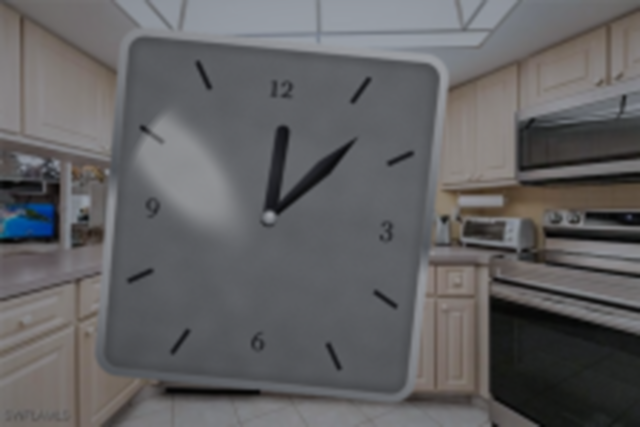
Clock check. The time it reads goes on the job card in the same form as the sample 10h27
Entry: 12h07
